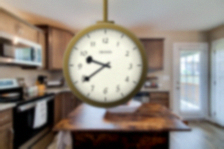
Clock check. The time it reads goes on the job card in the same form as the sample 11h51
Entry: 9h39
